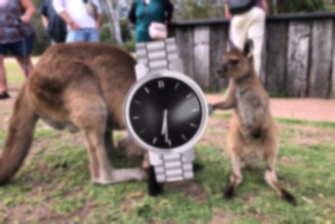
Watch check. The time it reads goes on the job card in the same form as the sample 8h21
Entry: 6h31
